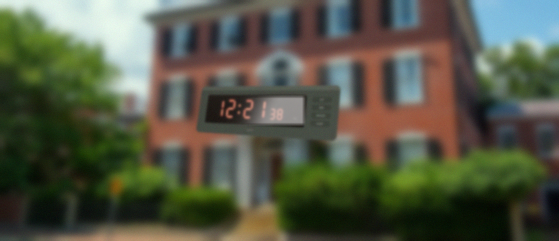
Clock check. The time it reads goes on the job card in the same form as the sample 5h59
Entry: 12h21
